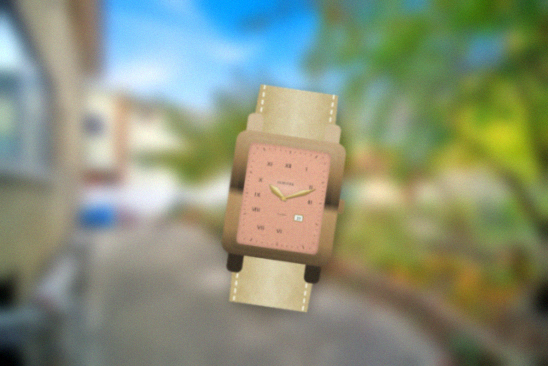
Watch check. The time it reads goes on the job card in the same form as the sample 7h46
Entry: 10h11
